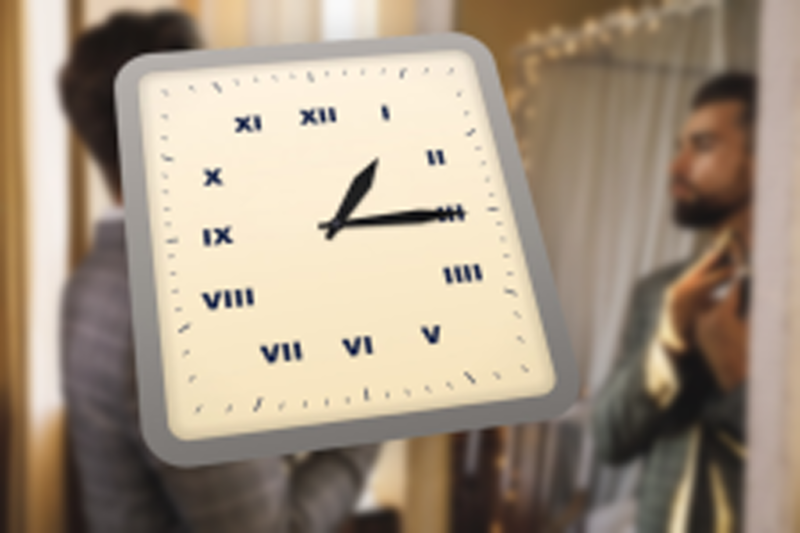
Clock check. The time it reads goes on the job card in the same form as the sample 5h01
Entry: 1h15
